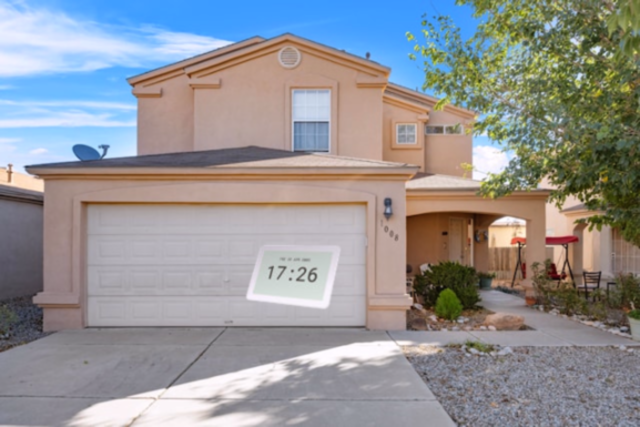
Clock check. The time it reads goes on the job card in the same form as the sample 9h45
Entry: 17h26
